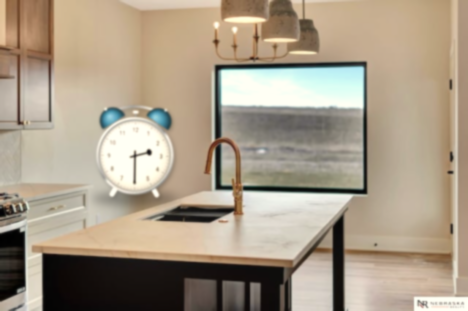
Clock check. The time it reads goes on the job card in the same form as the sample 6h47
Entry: 2h30
